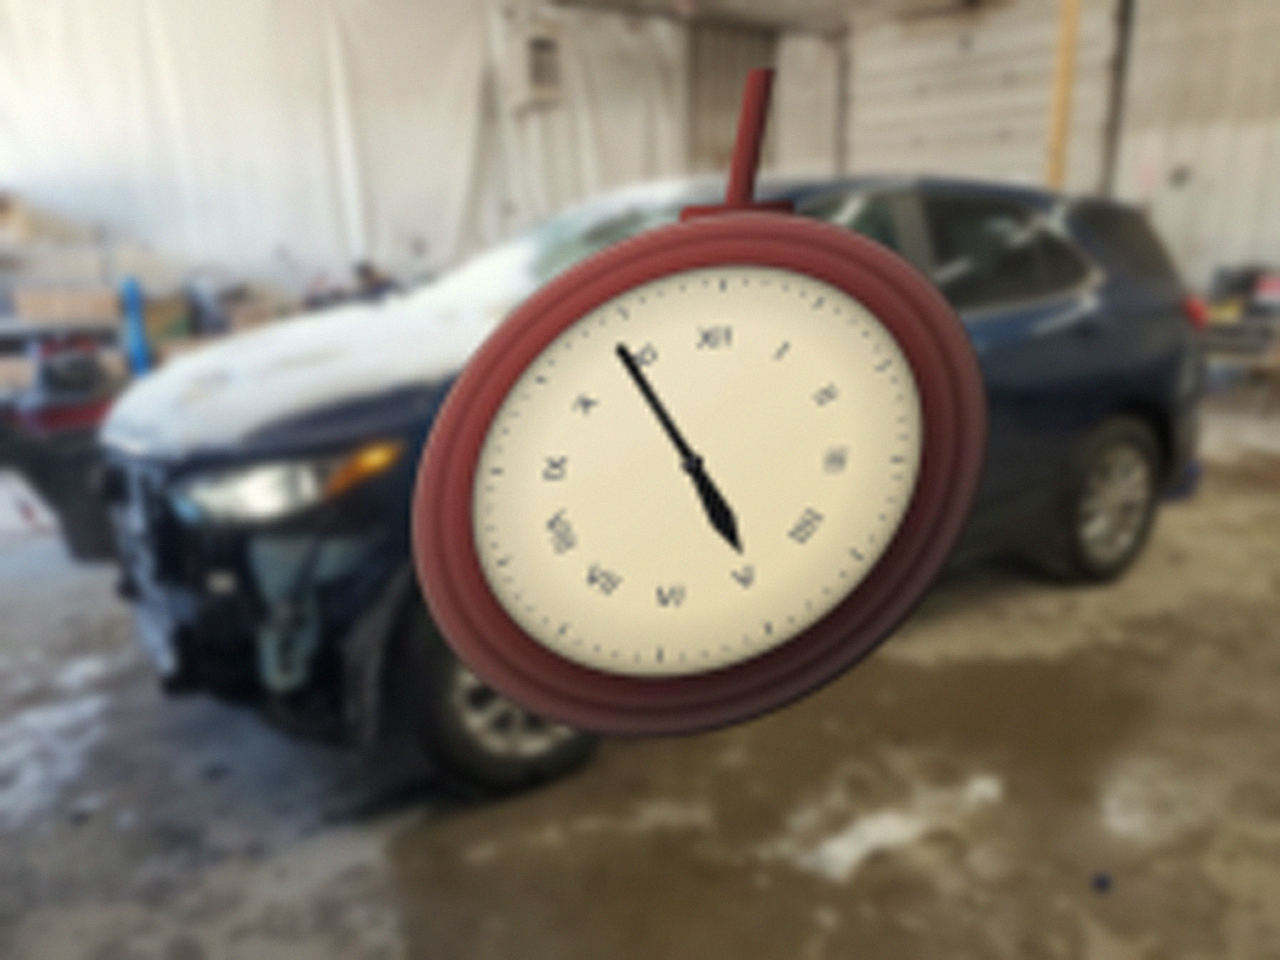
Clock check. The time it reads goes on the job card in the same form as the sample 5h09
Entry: 4h54
